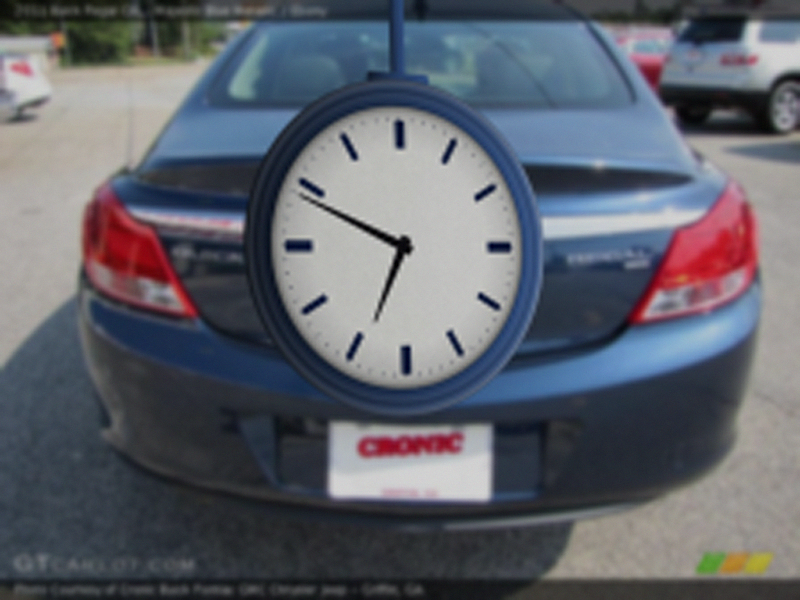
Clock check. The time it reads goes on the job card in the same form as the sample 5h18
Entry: 6h49
